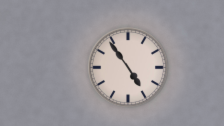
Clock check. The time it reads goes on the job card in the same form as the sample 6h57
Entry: 4h54
